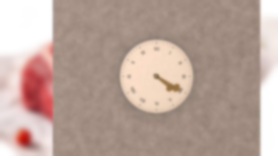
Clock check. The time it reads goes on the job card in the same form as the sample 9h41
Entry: 4h20
